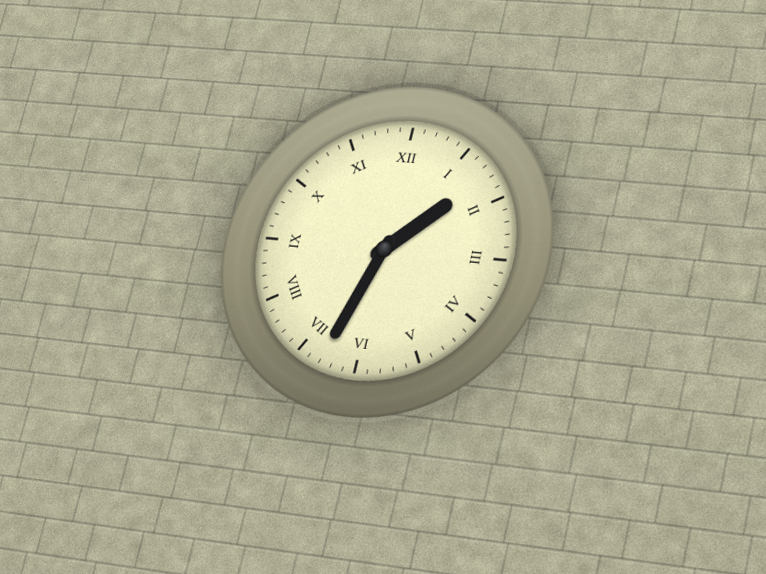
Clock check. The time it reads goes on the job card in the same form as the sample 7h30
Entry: 1h33
